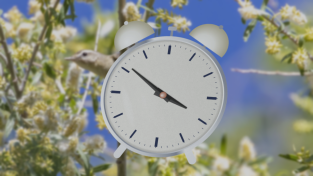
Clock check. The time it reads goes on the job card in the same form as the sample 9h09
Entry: 3h51
